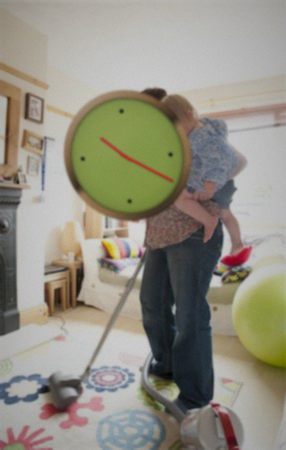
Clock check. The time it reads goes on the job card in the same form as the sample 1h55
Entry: 10h20
